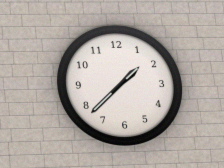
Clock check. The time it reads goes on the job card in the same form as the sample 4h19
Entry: 1h38
